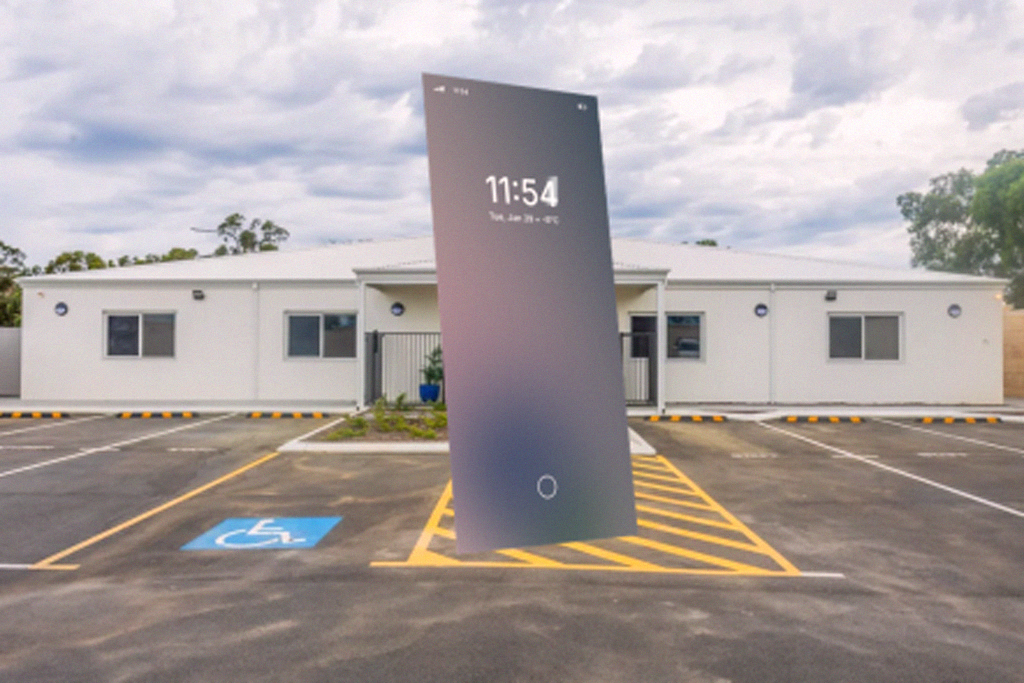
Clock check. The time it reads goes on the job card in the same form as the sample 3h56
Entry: 11h54
